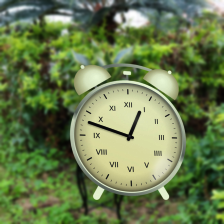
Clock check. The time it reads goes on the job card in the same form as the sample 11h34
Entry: 12h48
